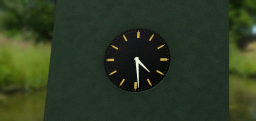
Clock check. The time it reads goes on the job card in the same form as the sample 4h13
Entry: 4h29
